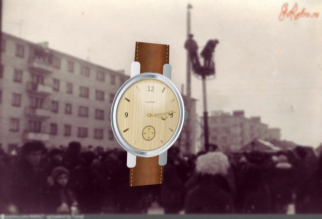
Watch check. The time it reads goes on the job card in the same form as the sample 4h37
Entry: 3h14
